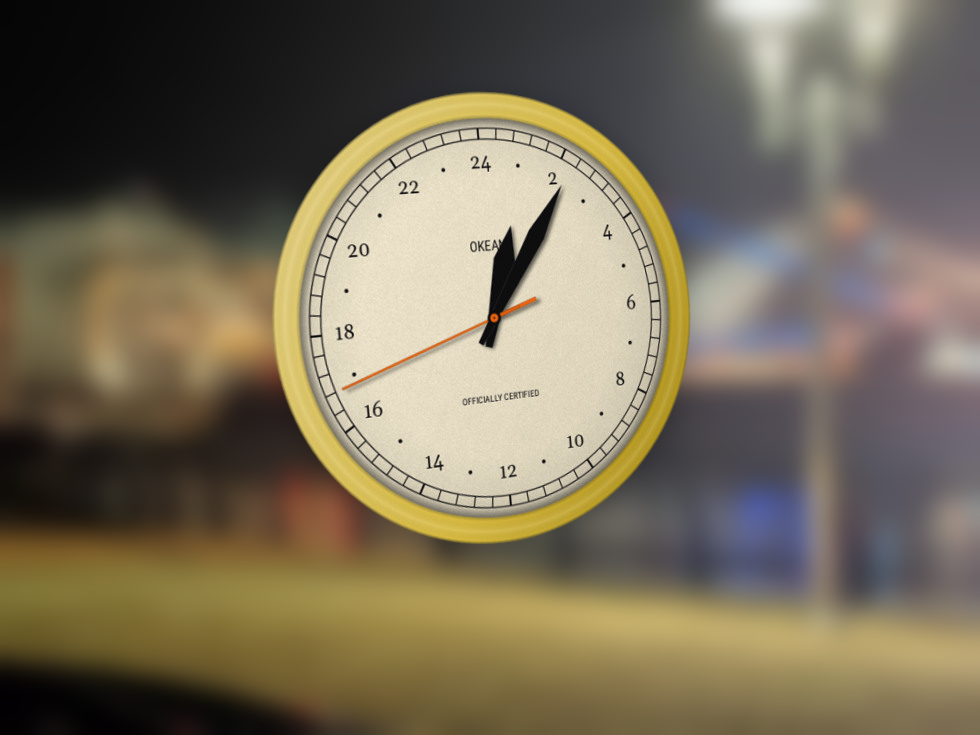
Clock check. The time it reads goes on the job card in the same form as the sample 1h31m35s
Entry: 1h05m42s
